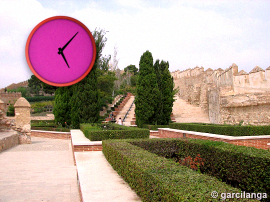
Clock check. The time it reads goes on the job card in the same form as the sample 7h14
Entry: 5h07
